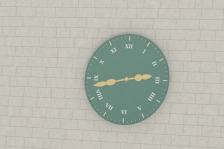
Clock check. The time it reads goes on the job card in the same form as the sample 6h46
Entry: 2h43
